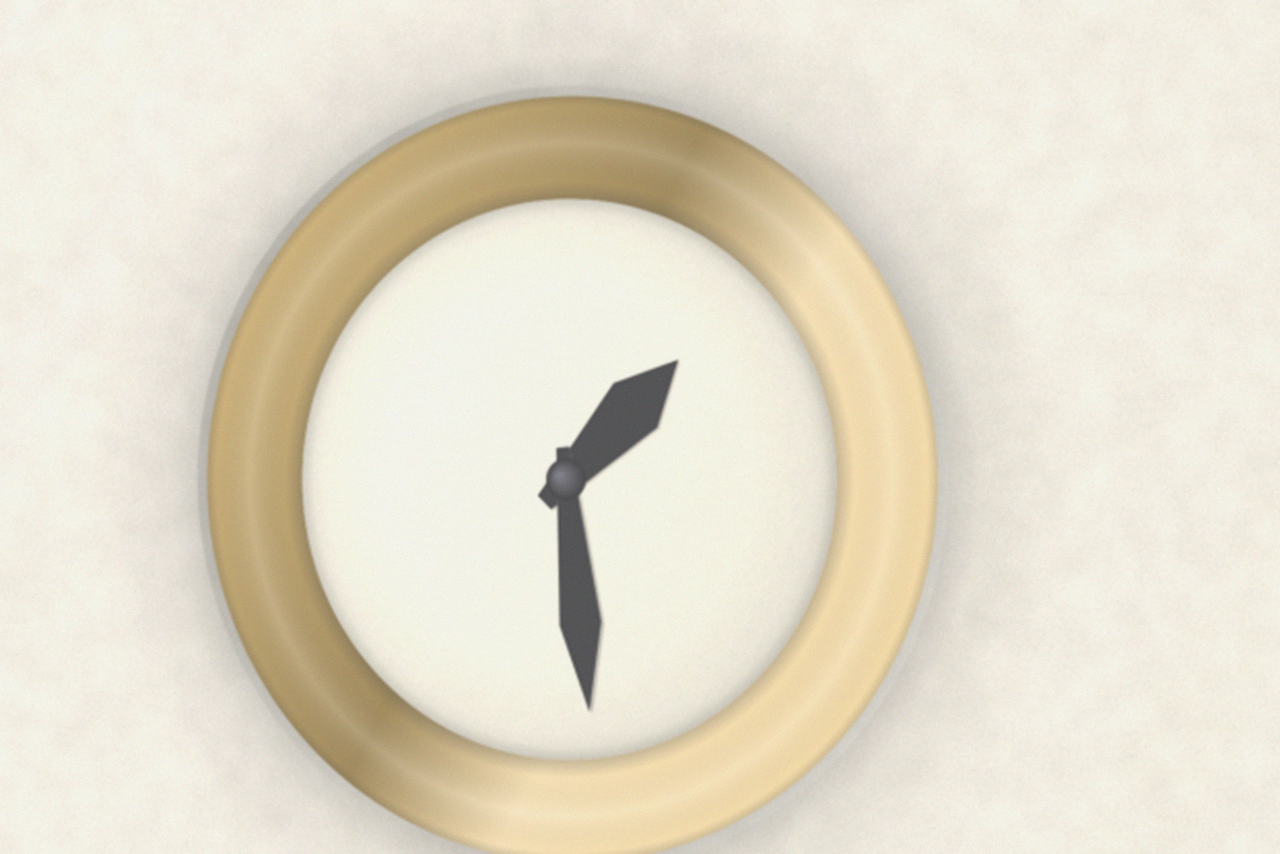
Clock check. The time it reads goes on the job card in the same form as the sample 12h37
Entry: 1h29
